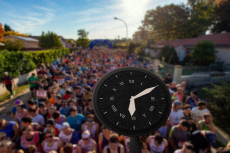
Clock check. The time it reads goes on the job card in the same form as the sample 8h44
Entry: 6h10
